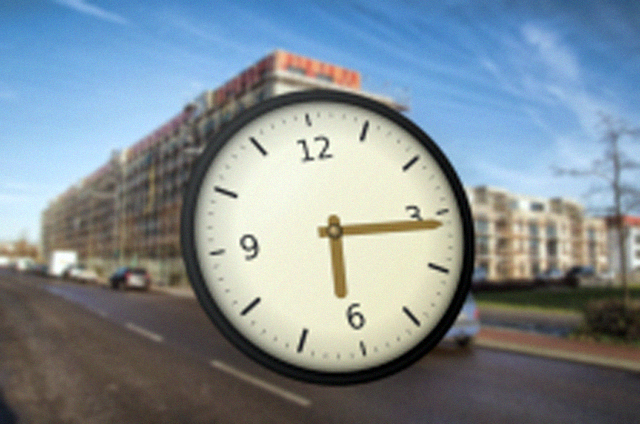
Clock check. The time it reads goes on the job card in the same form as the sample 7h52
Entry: 6h16
